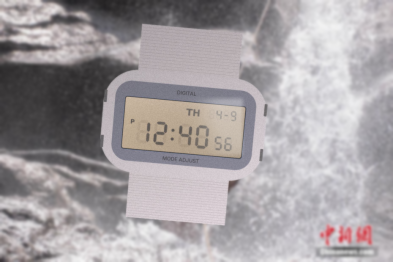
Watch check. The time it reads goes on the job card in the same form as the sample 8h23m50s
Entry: 12h40m56s
